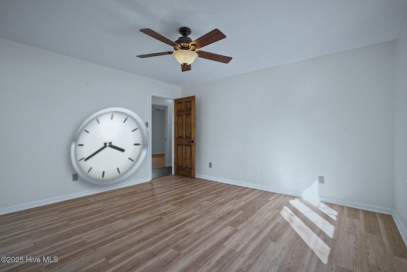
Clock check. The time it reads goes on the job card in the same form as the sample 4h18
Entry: 3h39
